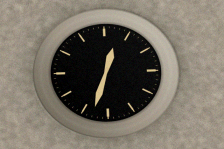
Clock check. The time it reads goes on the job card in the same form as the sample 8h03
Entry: 12h33
